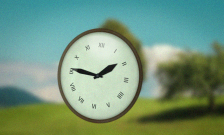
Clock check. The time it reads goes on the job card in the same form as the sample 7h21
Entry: 1h46
